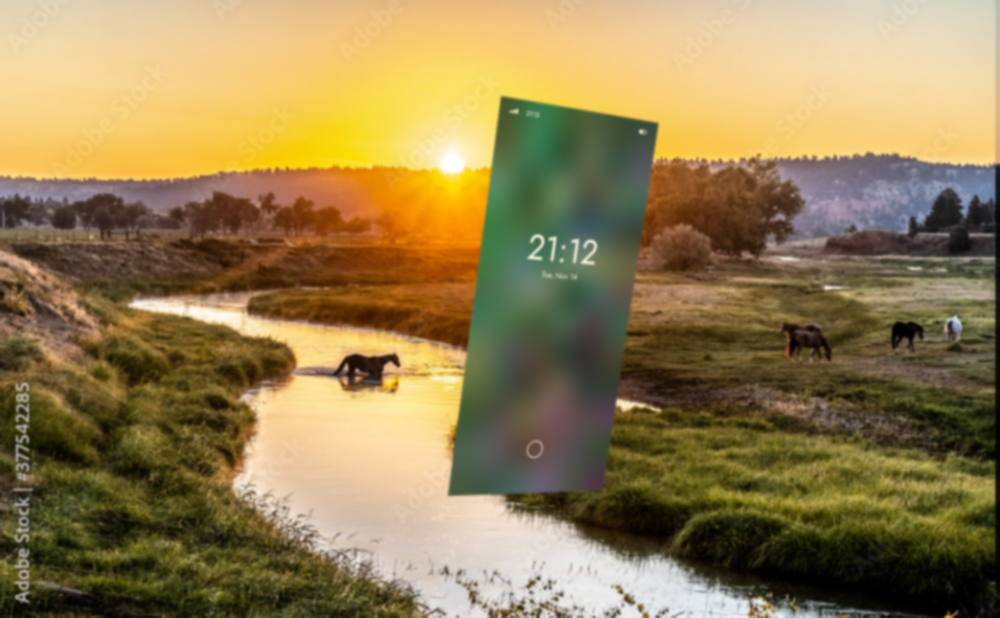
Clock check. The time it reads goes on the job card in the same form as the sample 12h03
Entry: 21h12
